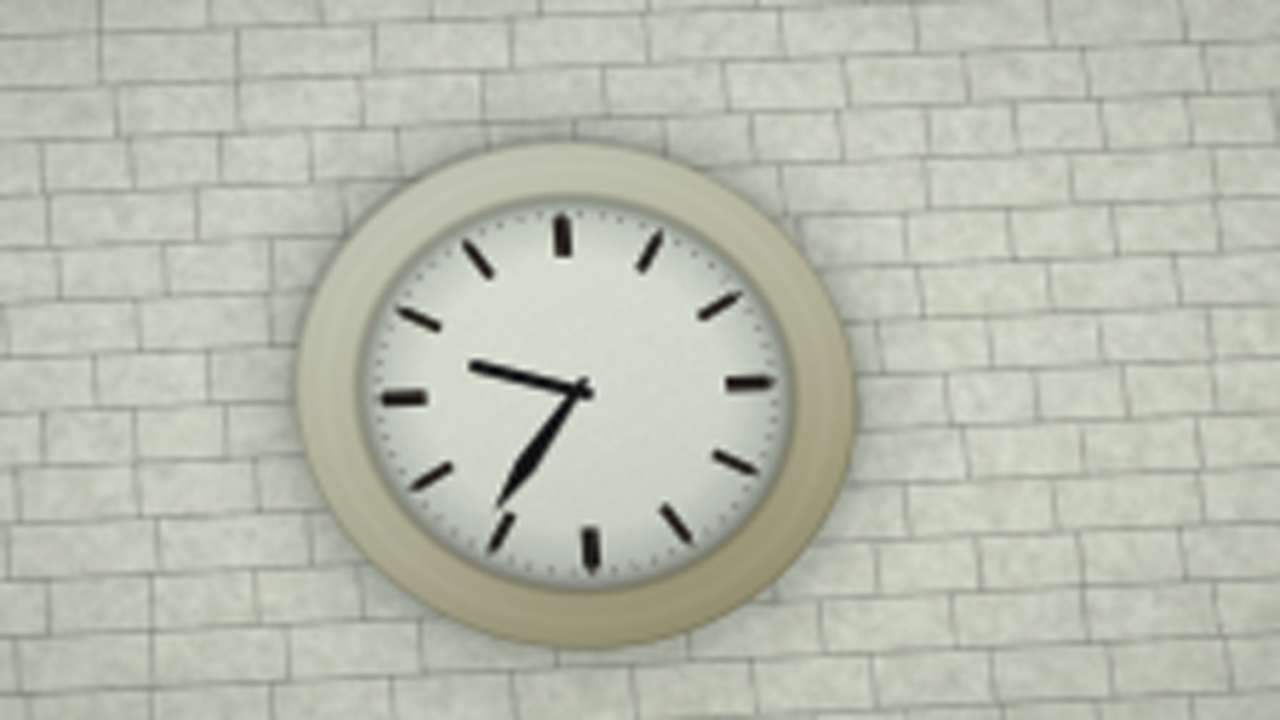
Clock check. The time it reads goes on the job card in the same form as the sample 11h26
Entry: 9h36
